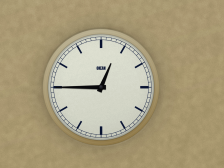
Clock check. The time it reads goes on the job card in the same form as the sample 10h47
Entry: 12h45
